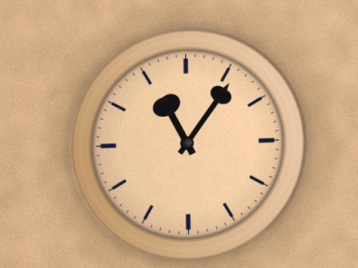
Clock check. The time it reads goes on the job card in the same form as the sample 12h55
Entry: 11h06
